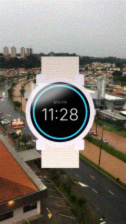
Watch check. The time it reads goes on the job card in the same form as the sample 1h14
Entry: 11h28
